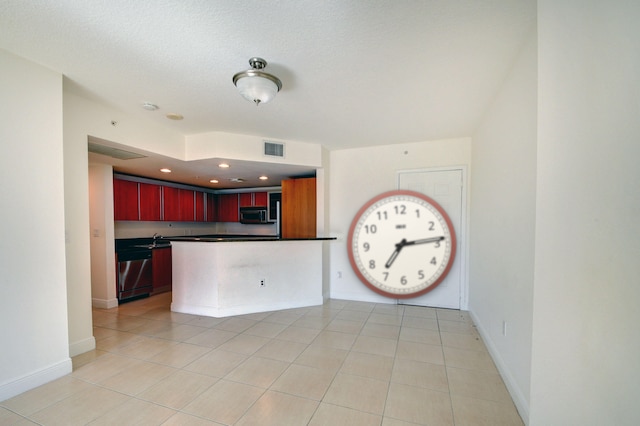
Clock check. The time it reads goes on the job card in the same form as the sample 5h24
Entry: 7h14
